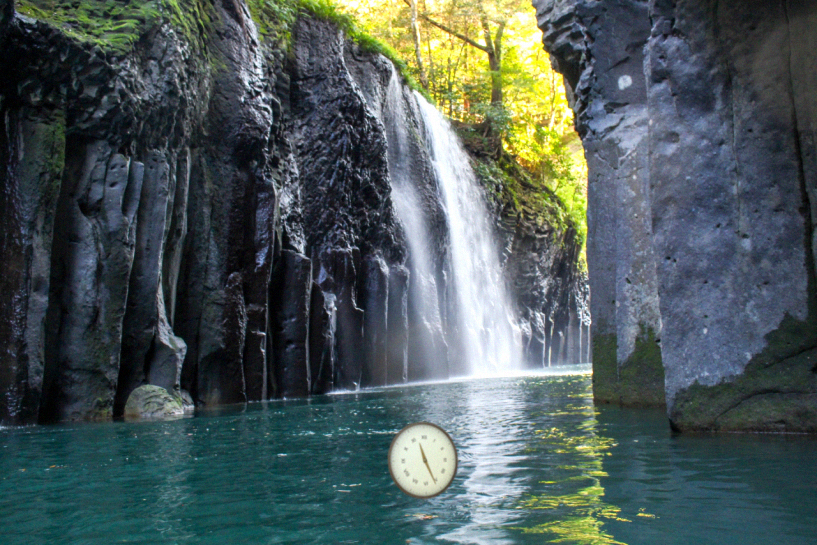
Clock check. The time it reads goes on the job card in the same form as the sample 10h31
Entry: 11h26
